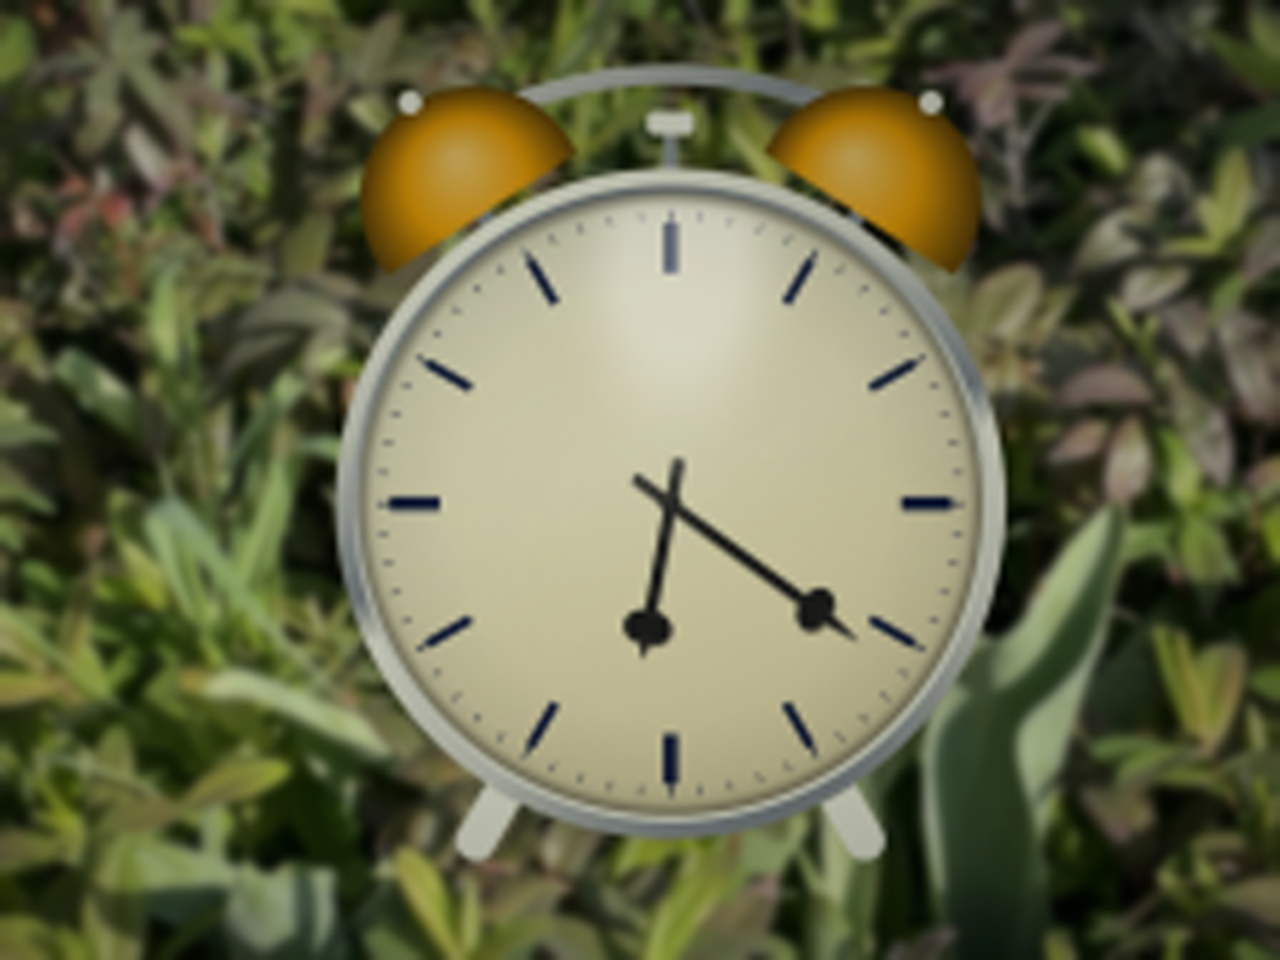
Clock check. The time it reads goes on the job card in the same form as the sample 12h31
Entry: 6h21
